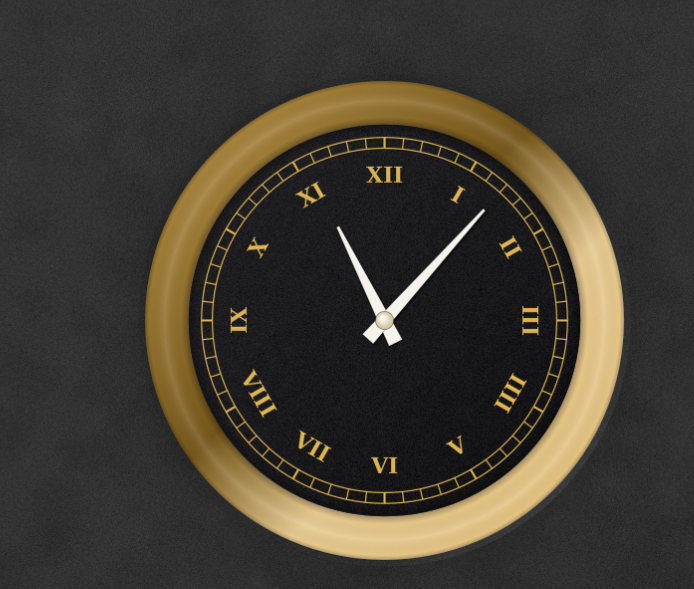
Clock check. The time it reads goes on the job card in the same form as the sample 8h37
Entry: 11h07
